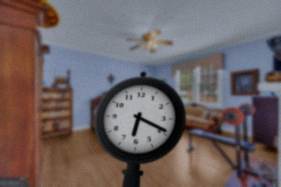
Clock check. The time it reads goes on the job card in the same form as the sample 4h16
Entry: 6h19
